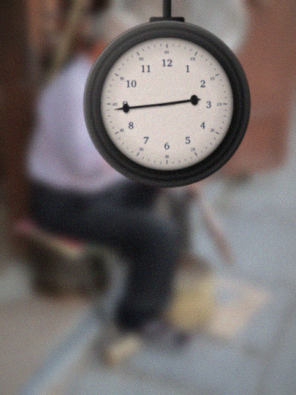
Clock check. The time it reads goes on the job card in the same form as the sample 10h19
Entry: 2h44
